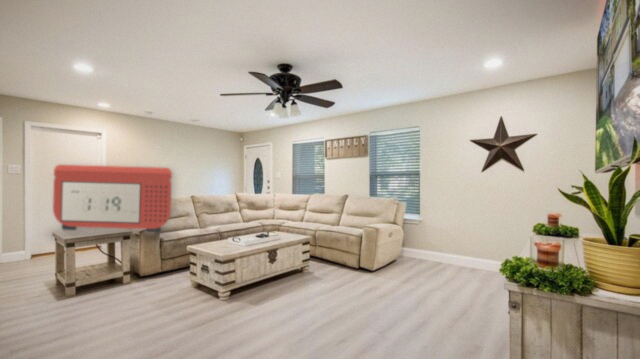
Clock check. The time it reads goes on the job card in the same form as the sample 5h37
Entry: 1h19
